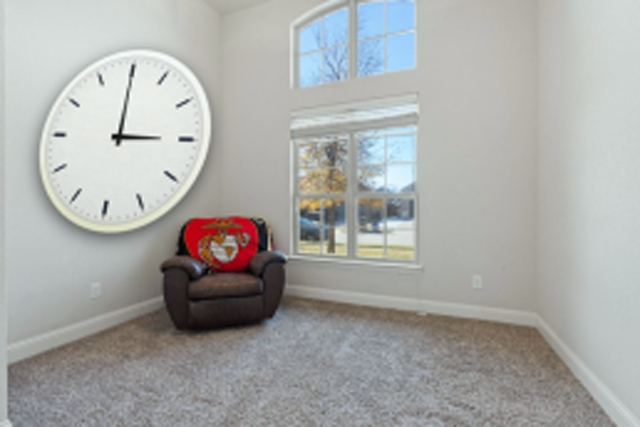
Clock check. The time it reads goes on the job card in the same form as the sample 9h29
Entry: 3h00
